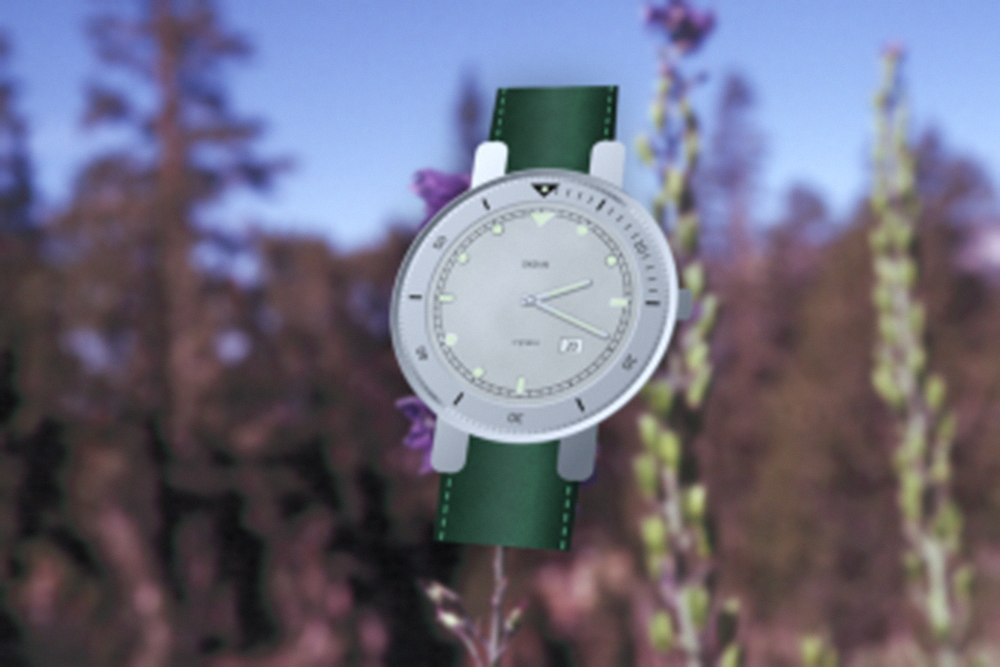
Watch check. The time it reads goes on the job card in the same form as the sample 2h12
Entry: 2h19
